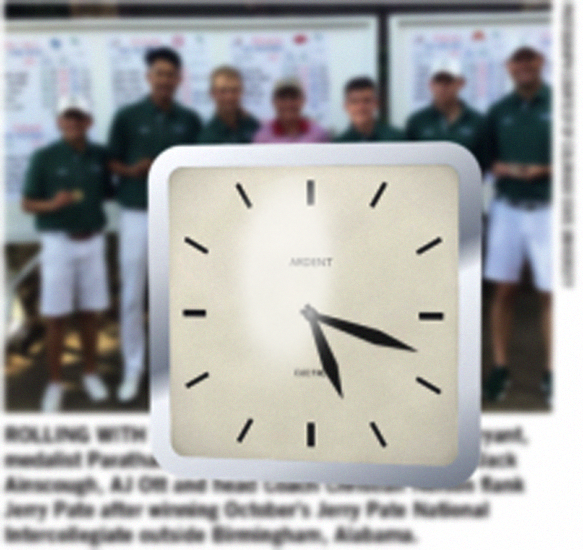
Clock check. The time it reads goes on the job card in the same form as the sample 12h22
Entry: 5h18
